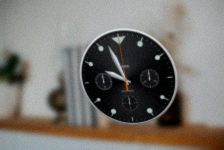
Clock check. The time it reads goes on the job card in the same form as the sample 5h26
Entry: 9h57
